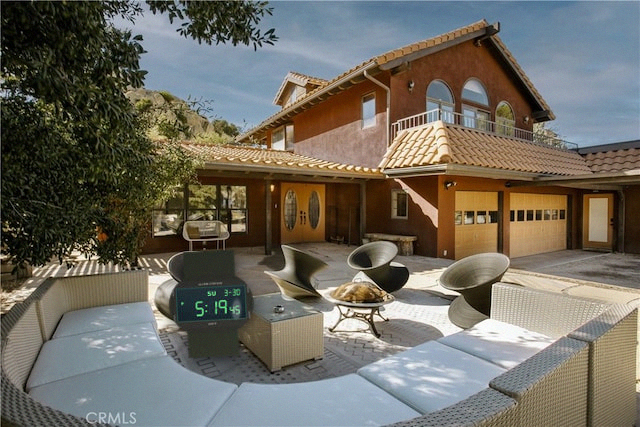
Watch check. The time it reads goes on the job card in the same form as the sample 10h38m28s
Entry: 5h19m45s
